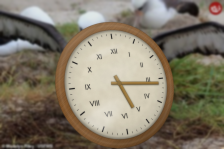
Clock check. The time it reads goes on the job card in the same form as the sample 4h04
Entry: 5h16
